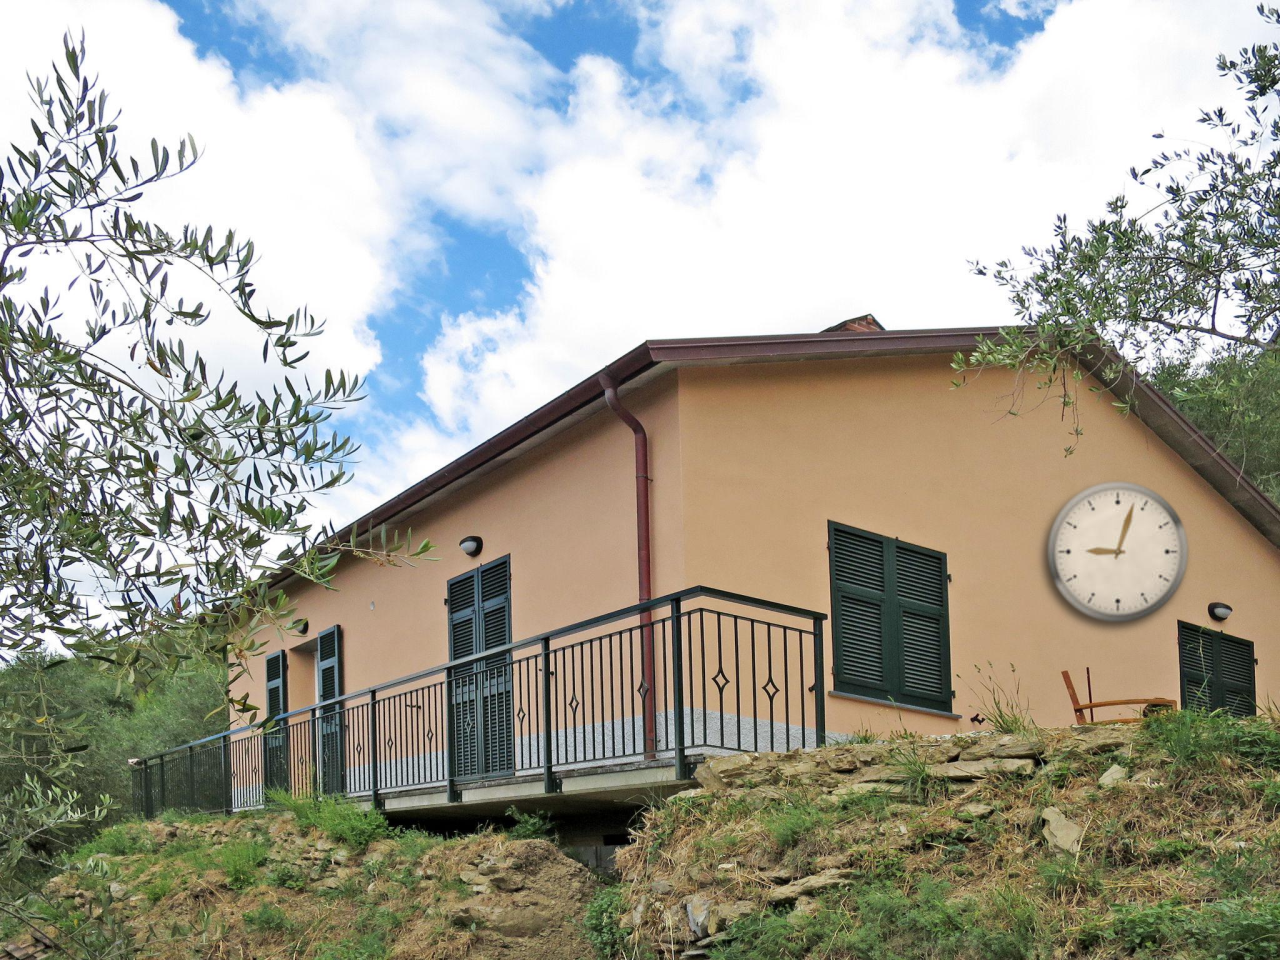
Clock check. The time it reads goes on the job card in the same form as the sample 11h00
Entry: 9h03
